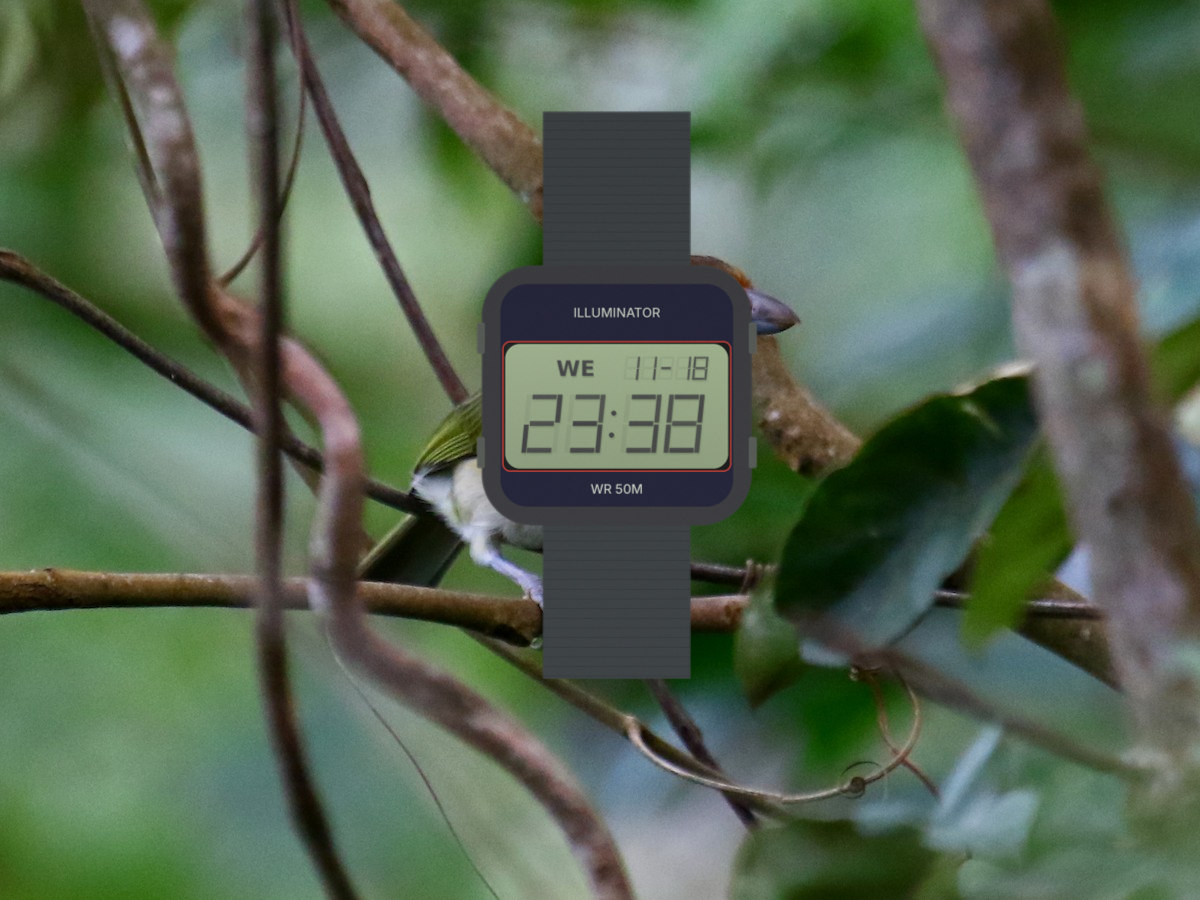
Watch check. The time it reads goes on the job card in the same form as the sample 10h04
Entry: 23h38
